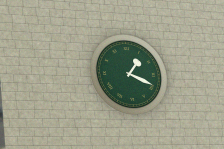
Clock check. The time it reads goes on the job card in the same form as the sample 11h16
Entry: 1h19
